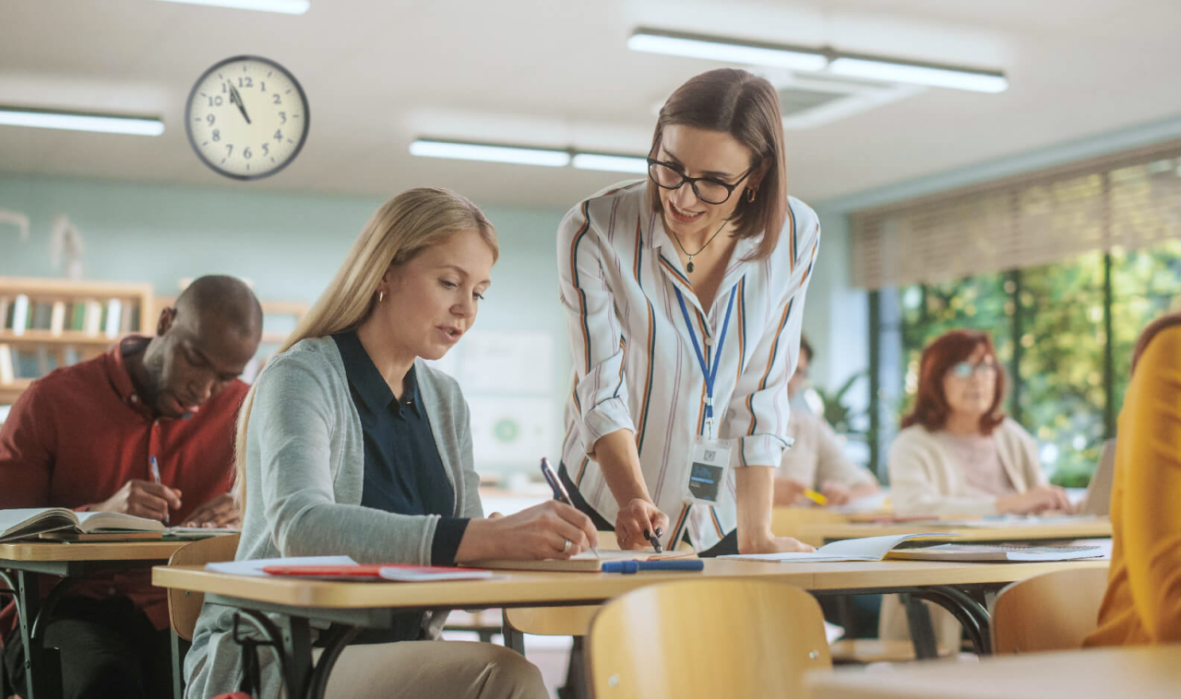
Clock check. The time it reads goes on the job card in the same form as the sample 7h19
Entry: 10h56
